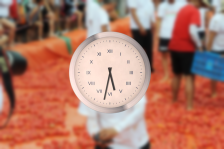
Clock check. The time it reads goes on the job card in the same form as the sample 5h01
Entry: 5h32
